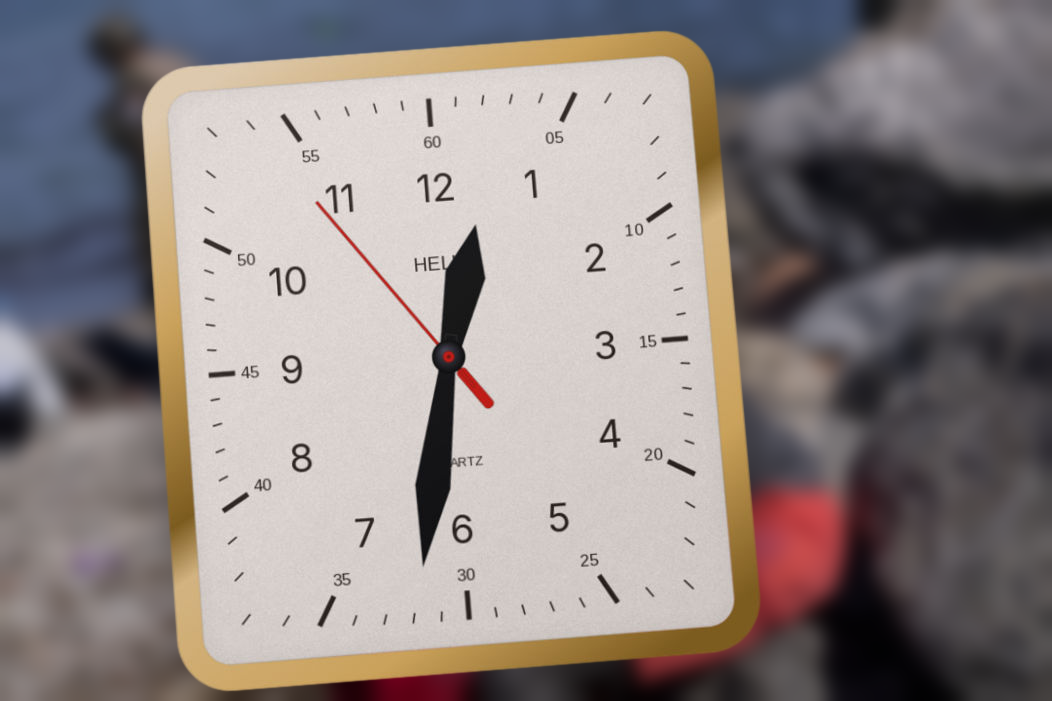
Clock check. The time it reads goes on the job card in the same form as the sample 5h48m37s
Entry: 12h31m54s
